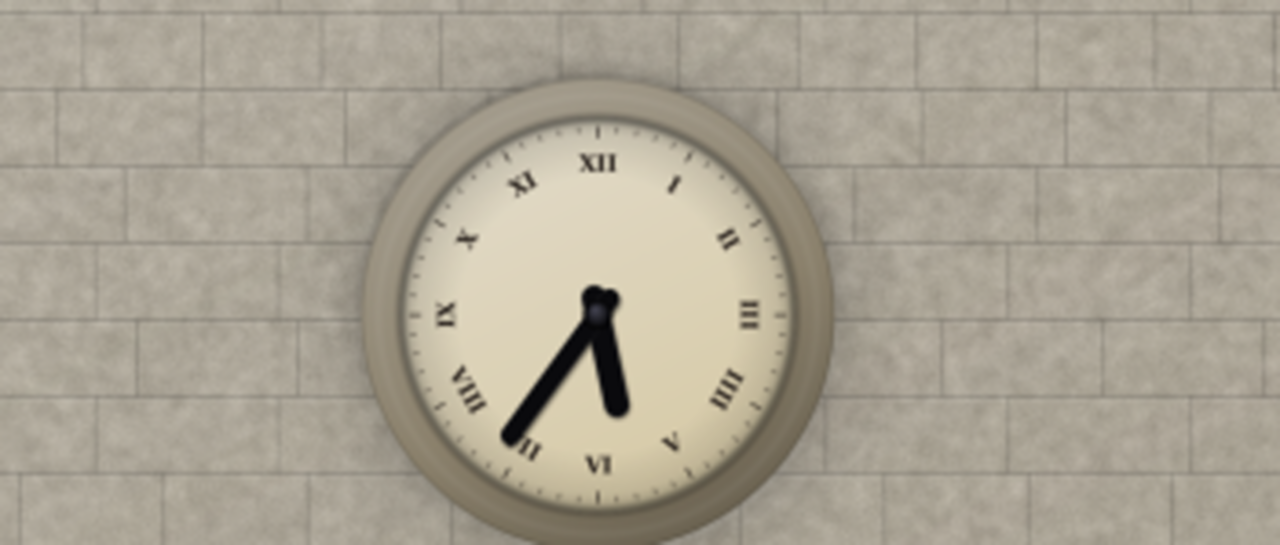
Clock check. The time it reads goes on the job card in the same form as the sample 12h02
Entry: 5h36
